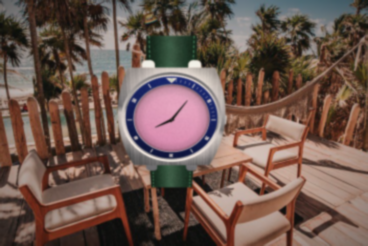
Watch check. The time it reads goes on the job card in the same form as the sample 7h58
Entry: 8h06
